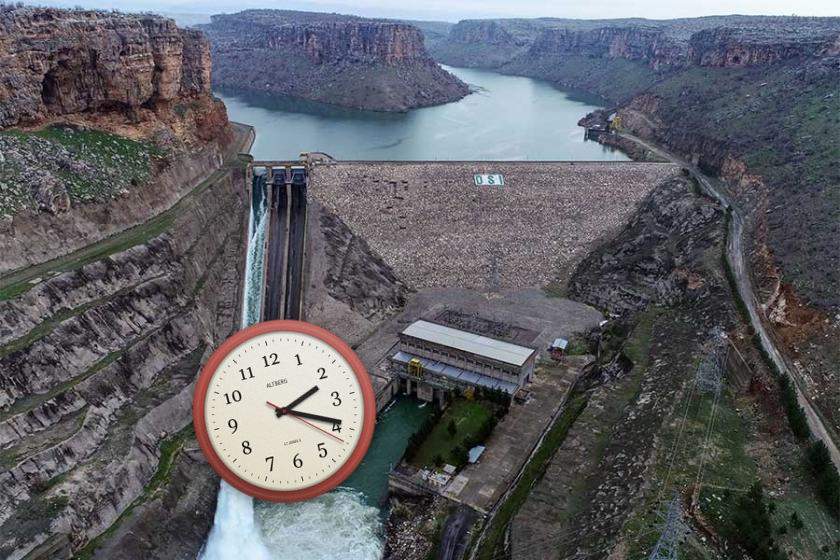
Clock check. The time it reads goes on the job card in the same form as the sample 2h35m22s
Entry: 2h19m22s
